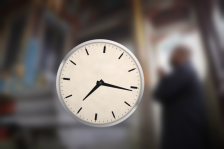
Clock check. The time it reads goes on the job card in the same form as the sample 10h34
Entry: 7h16
